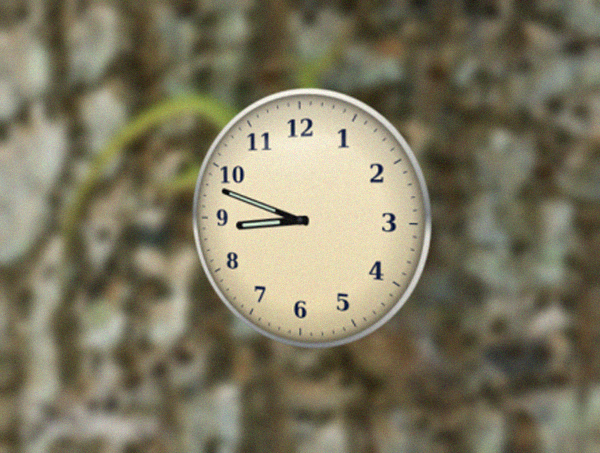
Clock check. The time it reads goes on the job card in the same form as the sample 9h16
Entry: 8h48
